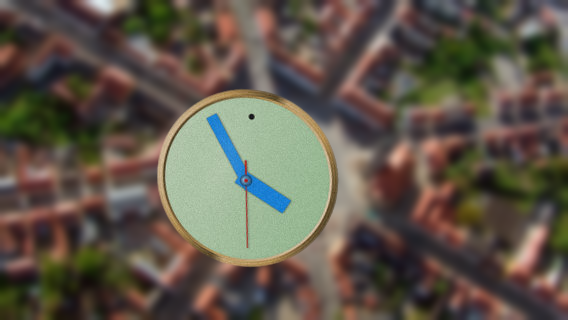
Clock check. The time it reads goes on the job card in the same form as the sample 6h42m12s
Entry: 3h54m29s
